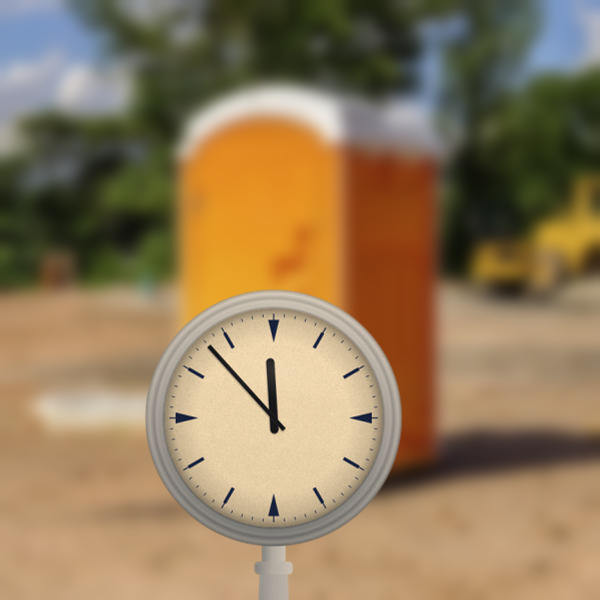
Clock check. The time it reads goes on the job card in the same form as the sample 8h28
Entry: 11h53
